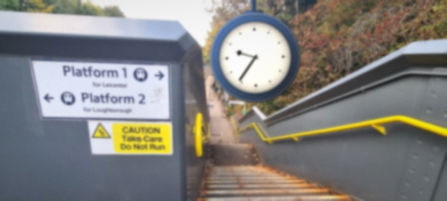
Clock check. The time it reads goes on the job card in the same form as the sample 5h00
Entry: 9h36
